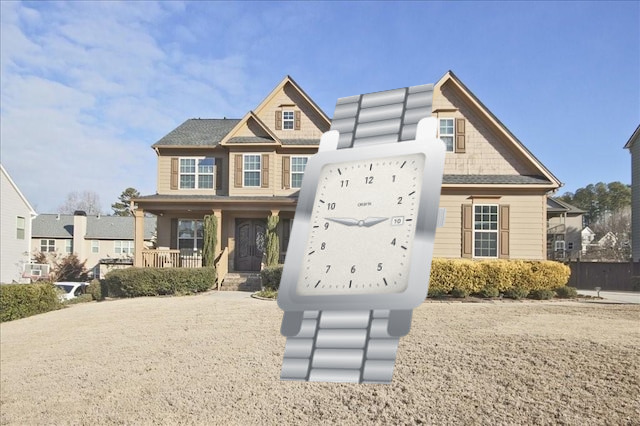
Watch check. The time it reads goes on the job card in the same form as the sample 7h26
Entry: 2h47
